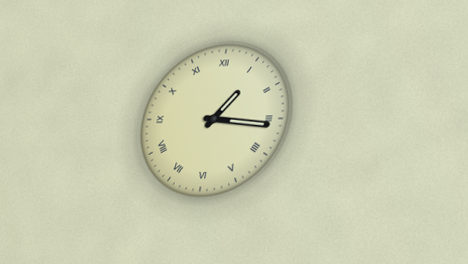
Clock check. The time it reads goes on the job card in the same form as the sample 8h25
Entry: 1h16
